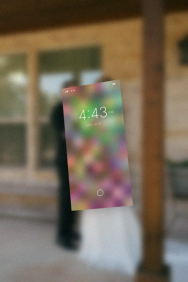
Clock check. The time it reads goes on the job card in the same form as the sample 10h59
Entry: 4h43
